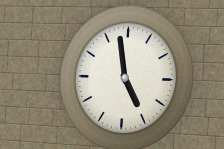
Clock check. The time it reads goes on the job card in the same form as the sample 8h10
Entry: 4h58
